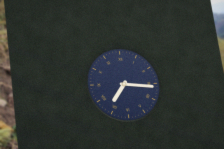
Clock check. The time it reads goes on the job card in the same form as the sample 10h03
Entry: 7h16
